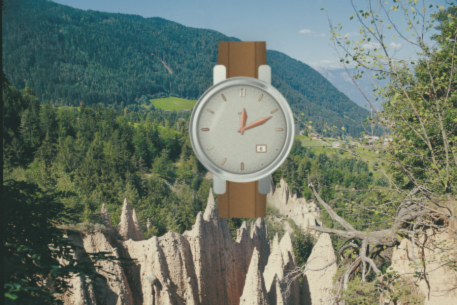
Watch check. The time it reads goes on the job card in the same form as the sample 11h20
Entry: 12h11
